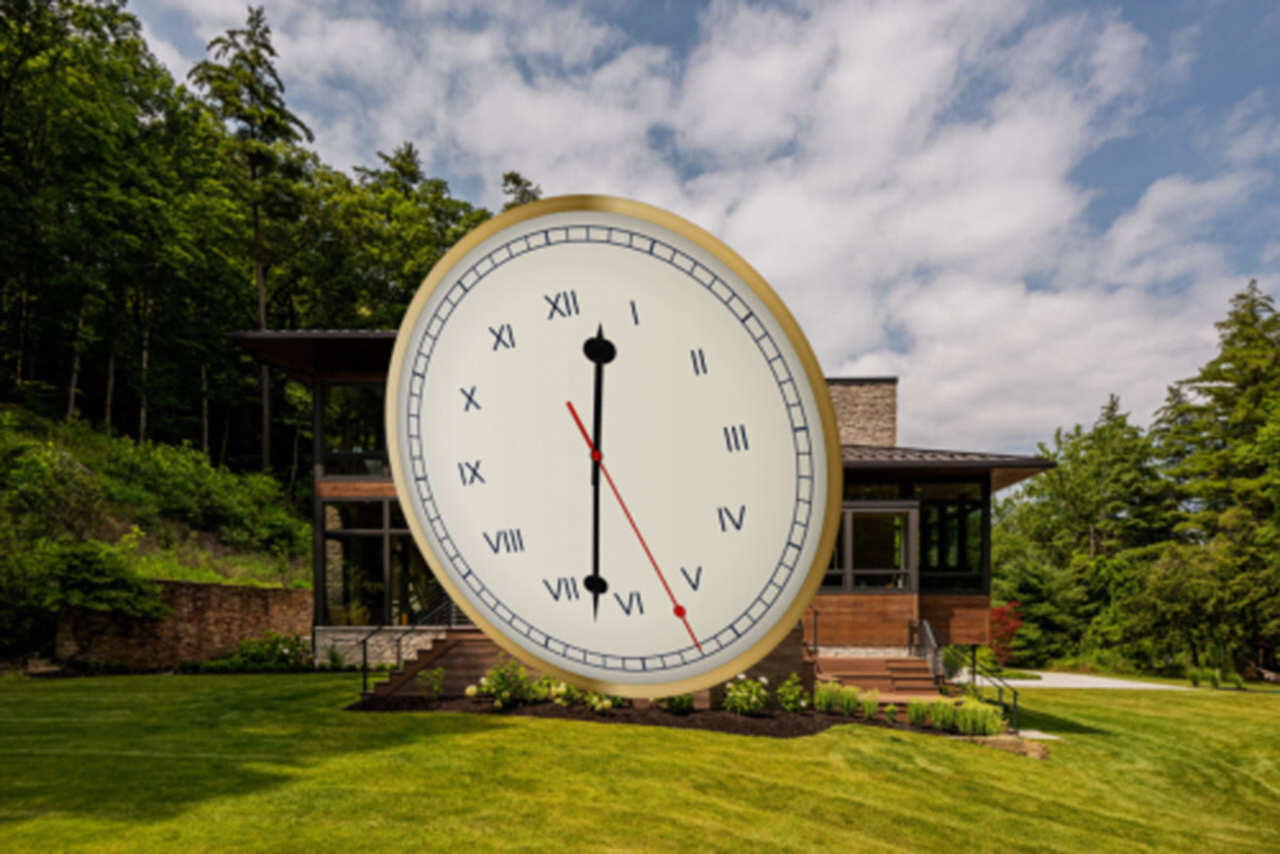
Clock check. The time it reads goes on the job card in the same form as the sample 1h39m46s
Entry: 12h32m27s
